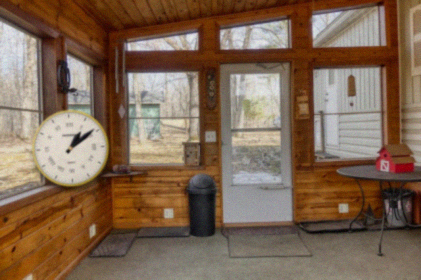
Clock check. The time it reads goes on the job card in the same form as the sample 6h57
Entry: 1h09
